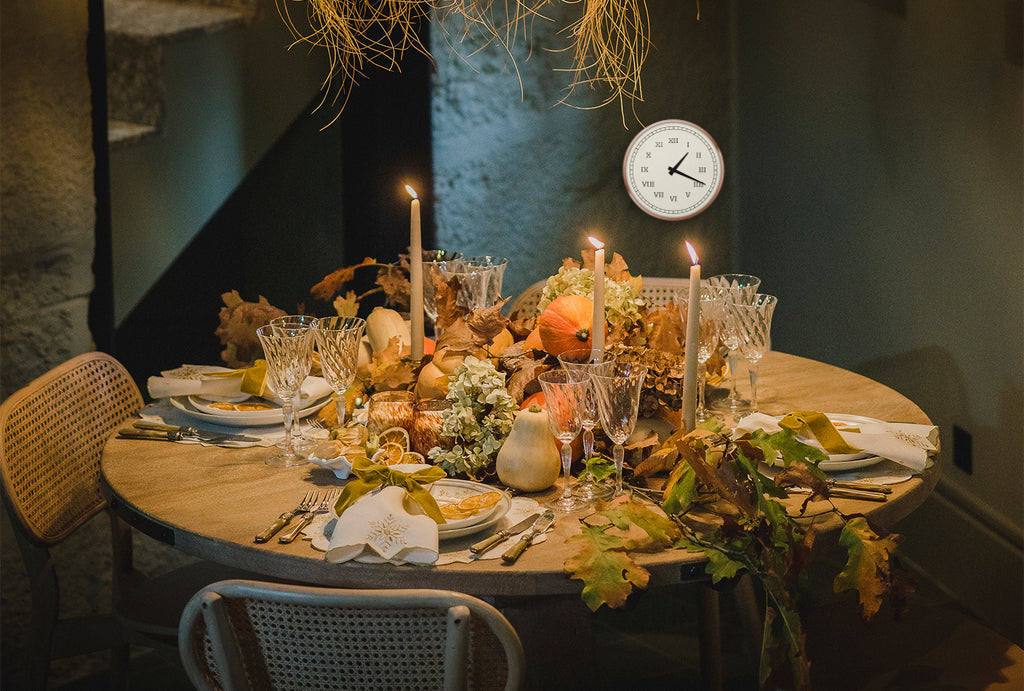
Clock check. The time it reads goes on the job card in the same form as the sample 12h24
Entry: 1h19
